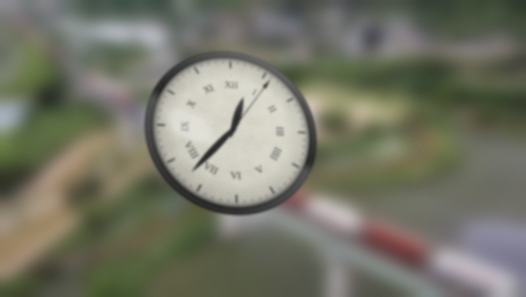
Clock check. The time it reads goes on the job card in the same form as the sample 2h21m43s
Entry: 12h37m06s
